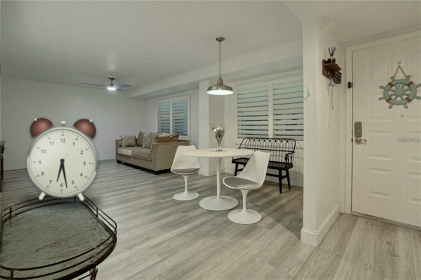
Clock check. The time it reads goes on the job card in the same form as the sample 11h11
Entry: 6h28
